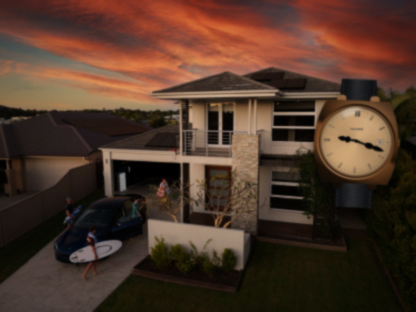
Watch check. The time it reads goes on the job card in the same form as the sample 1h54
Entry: 9h18
